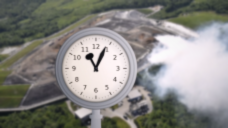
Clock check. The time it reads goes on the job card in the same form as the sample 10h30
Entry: 11h04
